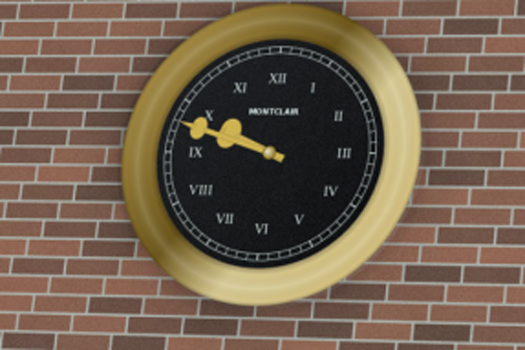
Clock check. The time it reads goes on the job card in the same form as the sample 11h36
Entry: 9h48
